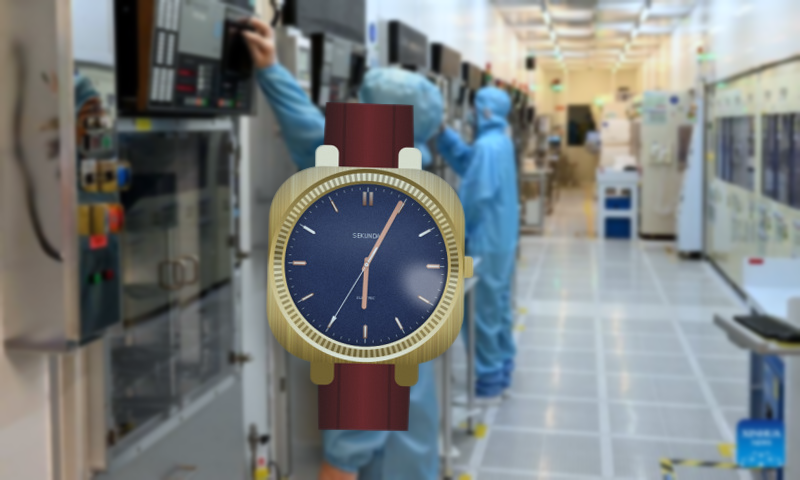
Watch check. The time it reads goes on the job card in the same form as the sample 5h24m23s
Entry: 6h04m35s
